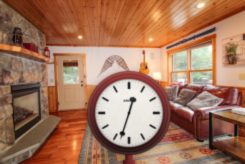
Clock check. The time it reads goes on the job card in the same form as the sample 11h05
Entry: 12h33
